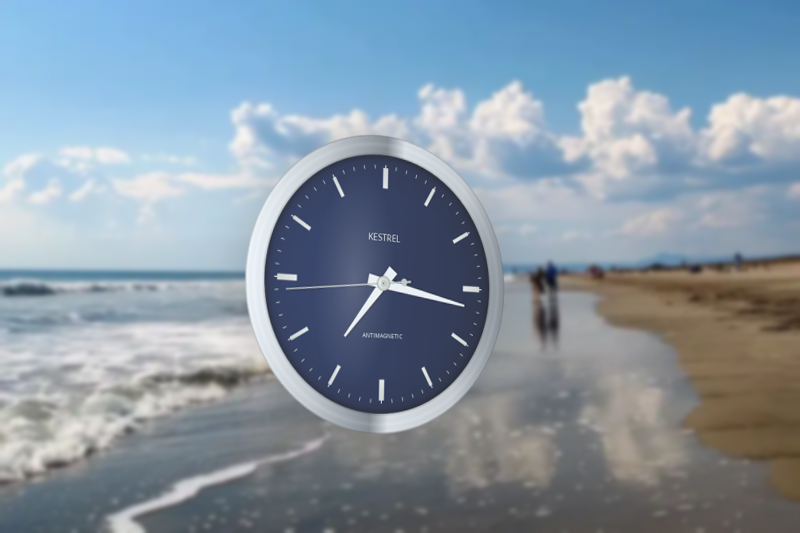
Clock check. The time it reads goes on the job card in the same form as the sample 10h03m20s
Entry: 7h16m44s
